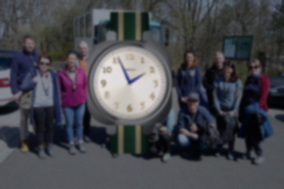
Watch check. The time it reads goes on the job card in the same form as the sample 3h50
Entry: 1h56
